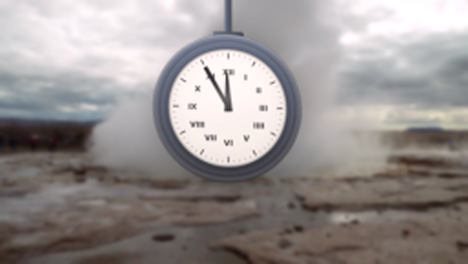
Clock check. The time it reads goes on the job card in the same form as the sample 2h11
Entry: 11h55
